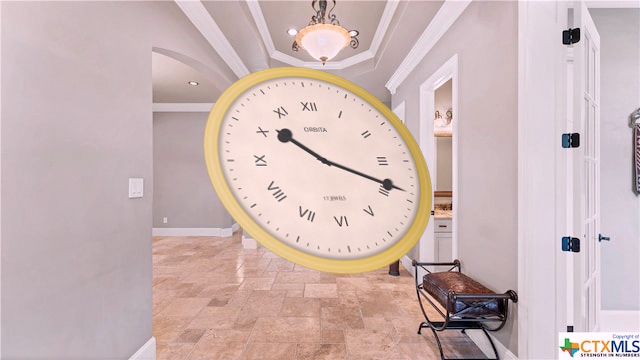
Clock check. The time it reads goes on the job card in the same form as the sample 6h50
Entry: 10h19
